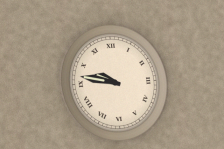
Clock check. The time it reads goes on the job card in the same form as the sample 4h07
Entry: 9h47
